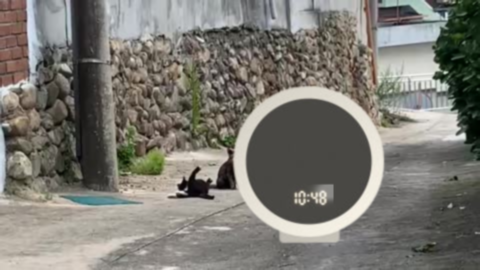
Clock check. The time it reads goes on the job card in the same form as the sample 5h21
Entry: 10h48
